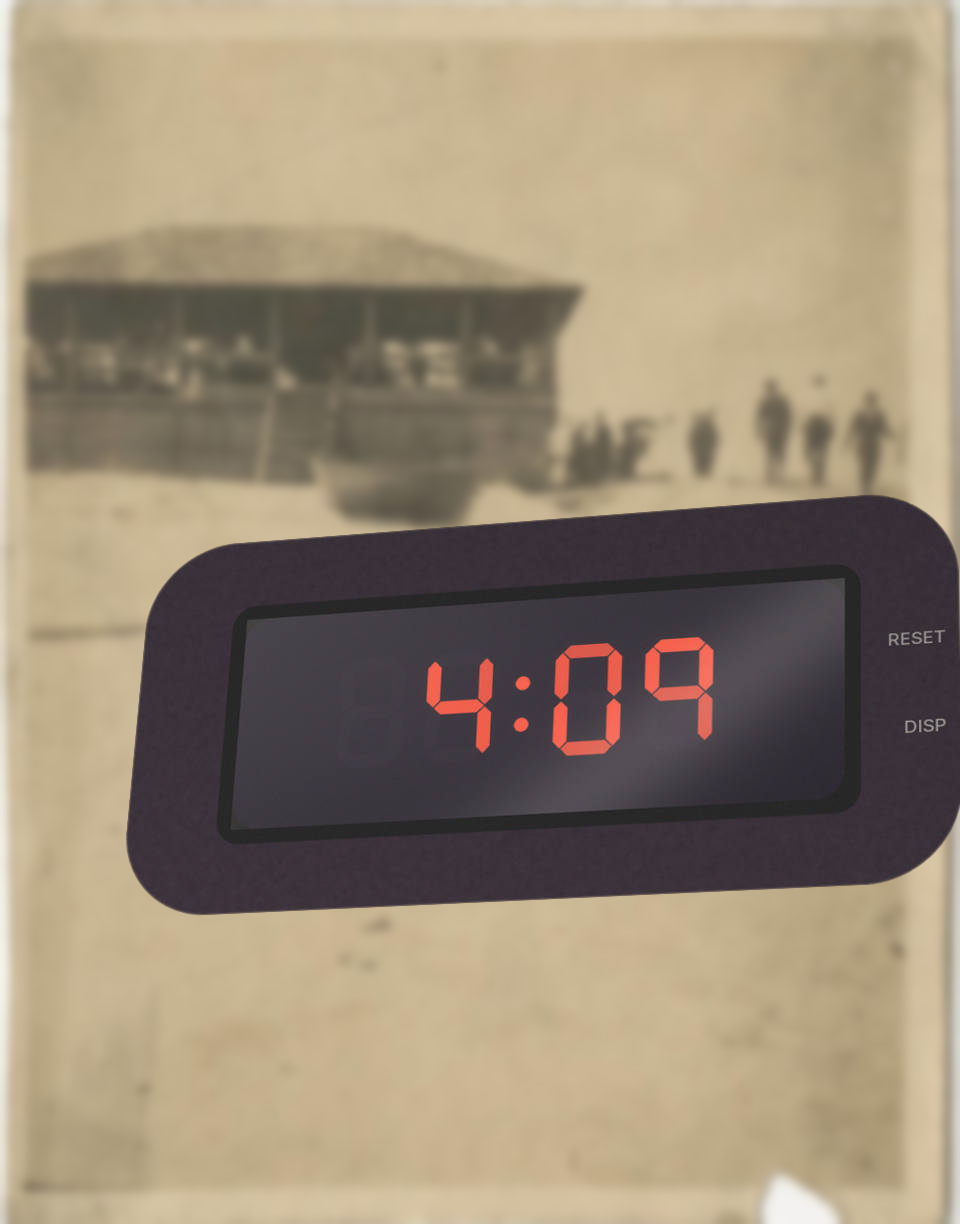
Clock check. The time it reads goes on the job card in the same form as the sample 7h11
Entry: 4h09
